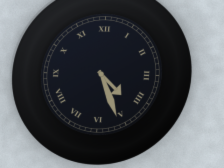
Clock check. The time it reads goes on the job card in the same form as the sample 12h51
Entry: 4h26
